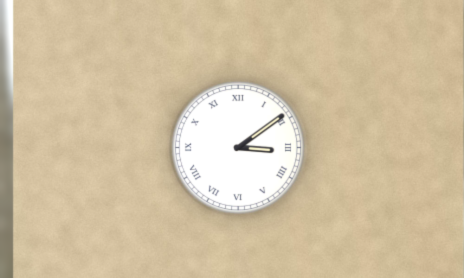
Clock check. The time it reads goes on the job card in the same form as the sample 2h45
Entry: 3h09
